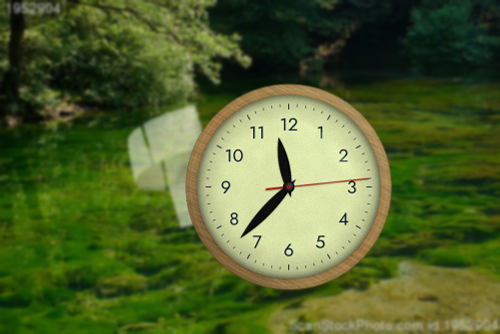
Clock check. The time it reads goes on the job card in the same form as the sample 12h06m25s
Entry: 11h37m14s
